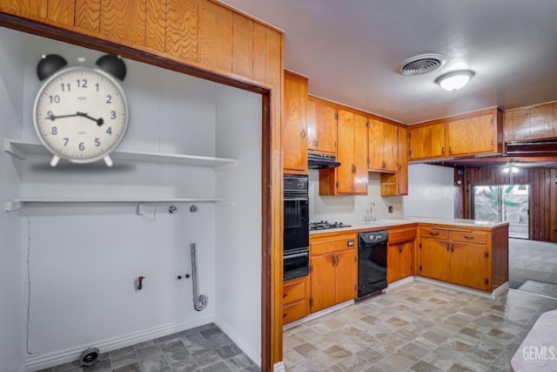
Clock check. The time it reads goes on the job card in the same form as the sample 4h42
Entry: 3h44
